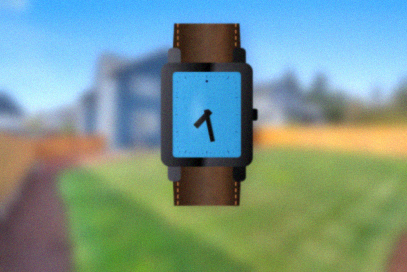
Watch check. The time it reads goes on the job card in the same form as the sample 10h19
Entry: 7h28
